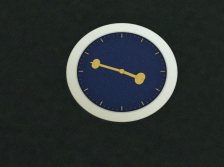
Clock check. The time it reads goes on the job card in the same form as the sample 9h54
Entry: 3h48
